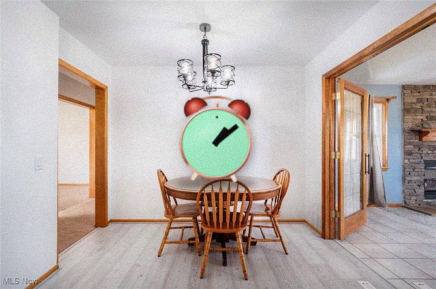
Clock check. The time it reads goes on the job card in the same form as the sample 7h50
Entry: 1h08
